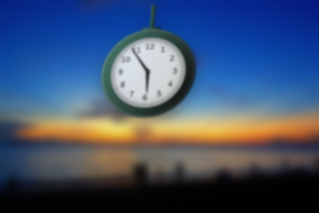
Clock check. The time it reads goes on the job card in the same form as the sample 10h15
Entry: 5h54
